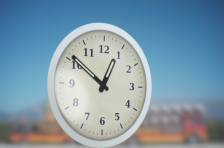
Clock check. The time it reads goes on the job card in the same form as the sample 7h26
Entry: 12h51
